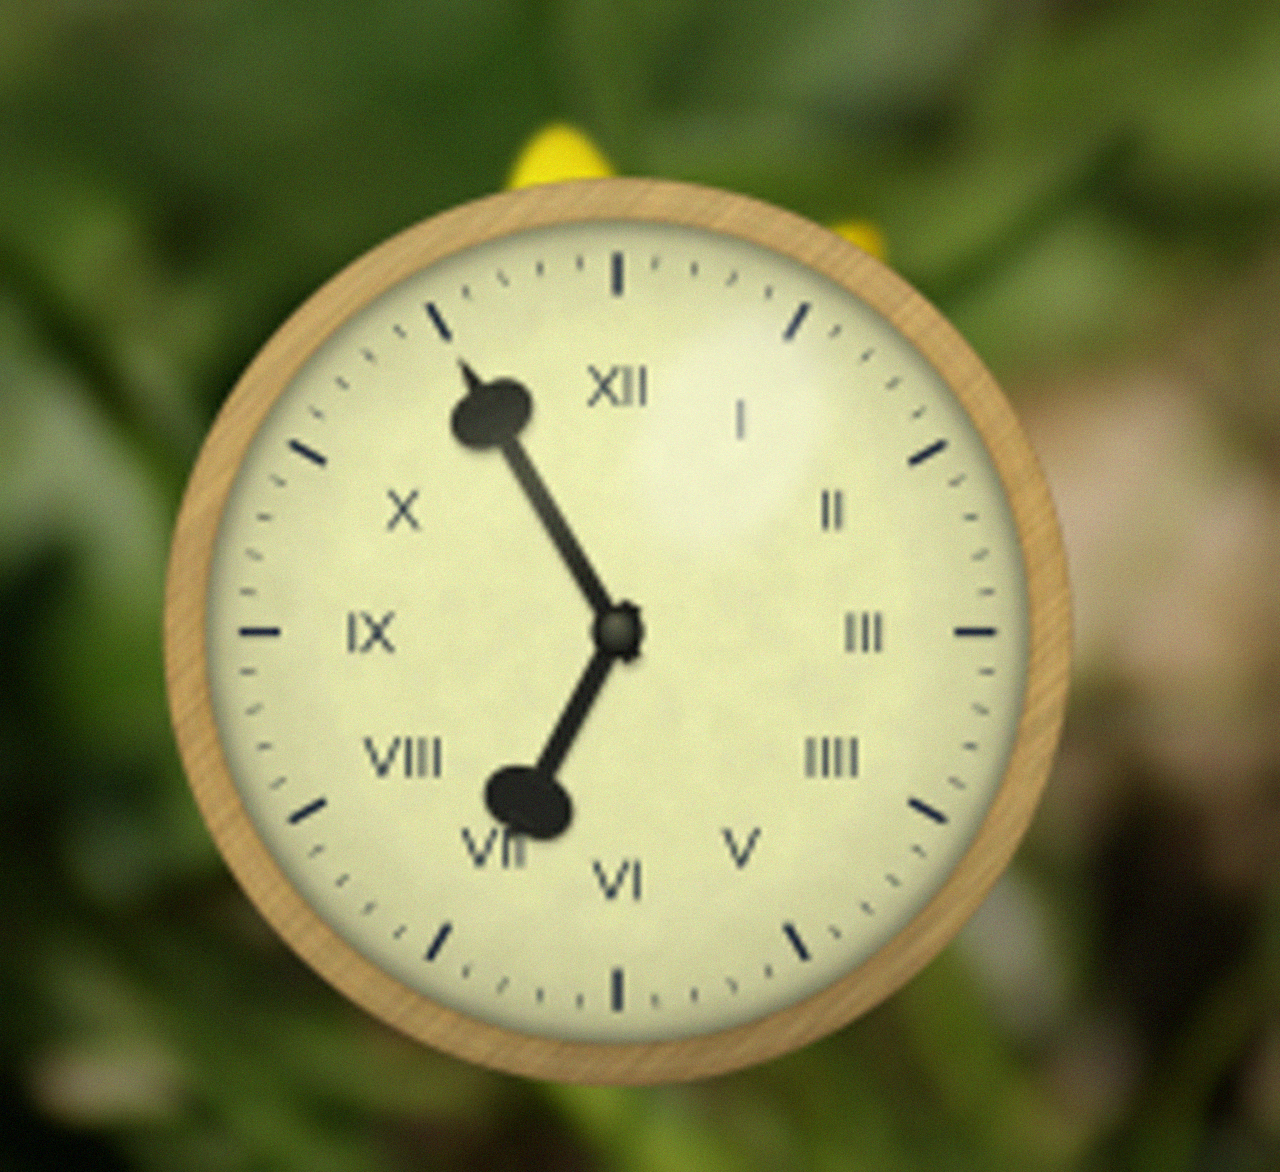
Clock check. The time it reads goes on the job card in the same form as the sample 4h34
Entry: 6h55
